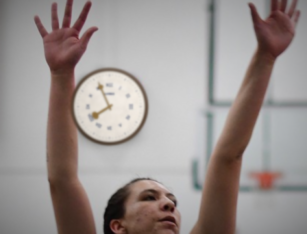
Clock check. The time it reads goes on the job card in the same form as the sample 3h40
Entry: 7h56
